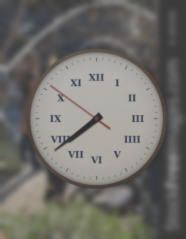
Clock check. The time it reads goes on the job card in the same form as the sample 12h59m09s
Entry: 7h38m51s
